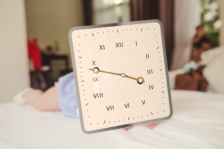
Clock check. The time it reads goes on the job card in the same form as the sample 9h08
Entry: 3h48
